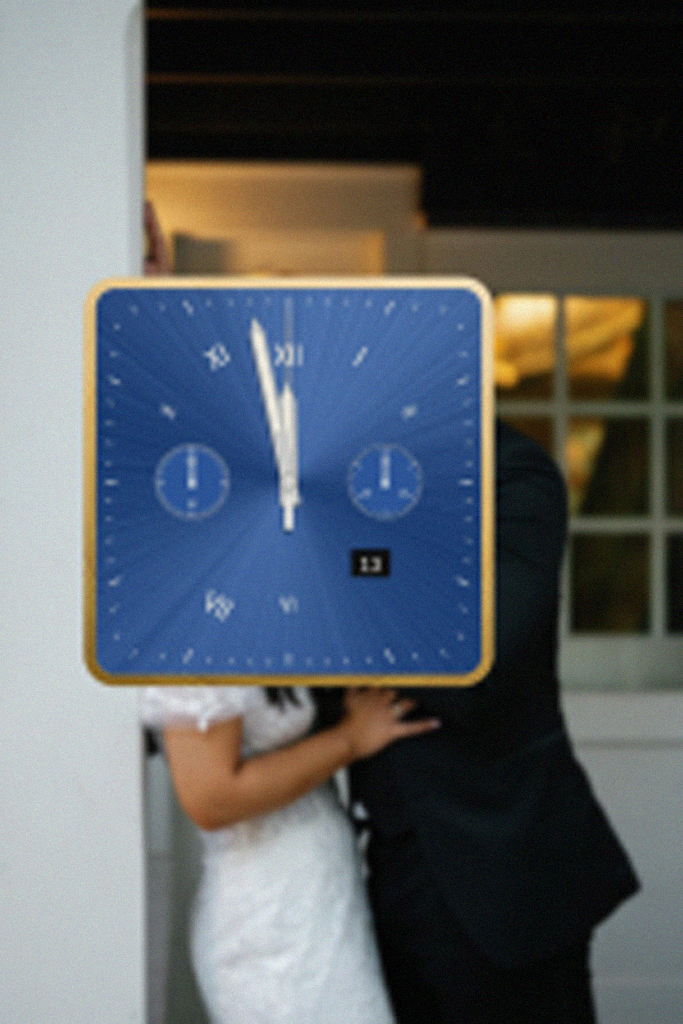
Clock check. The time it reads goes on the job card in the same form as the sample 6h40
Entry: 11h58
